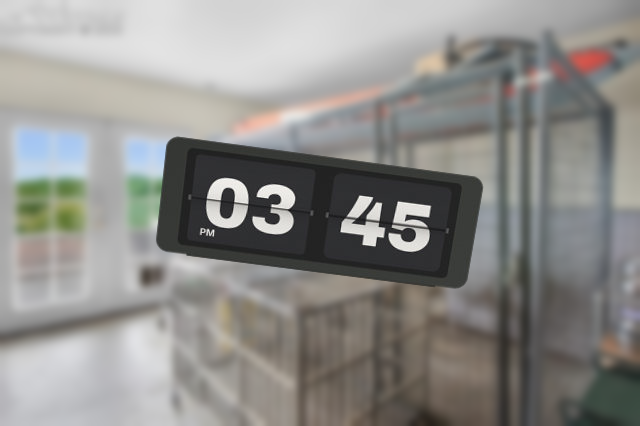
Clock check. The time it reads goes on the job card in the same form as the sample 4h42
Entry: 3h45
